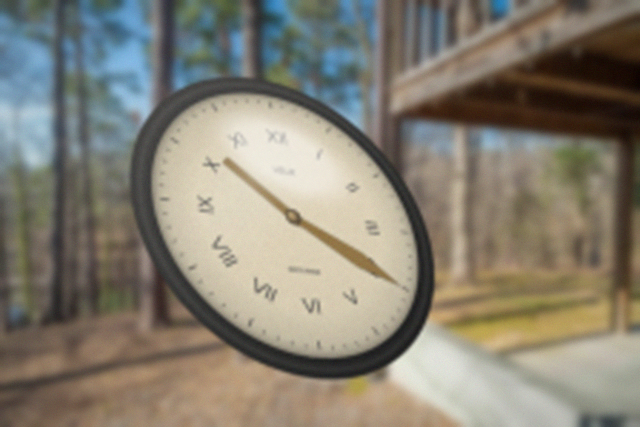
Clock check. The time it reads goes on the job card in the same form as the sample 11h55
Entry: 10h20
